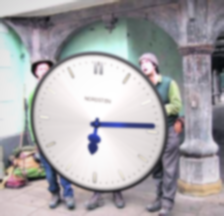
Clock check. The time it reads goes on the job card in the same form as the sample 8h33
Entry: 6h14
